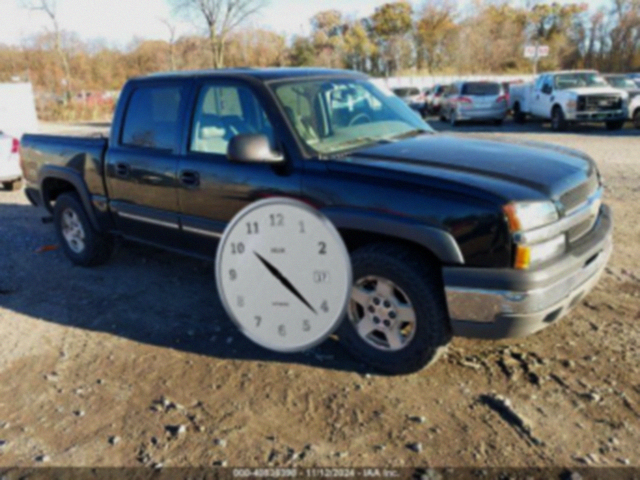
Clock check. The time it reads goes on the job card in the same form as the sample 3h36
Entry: 10h22
